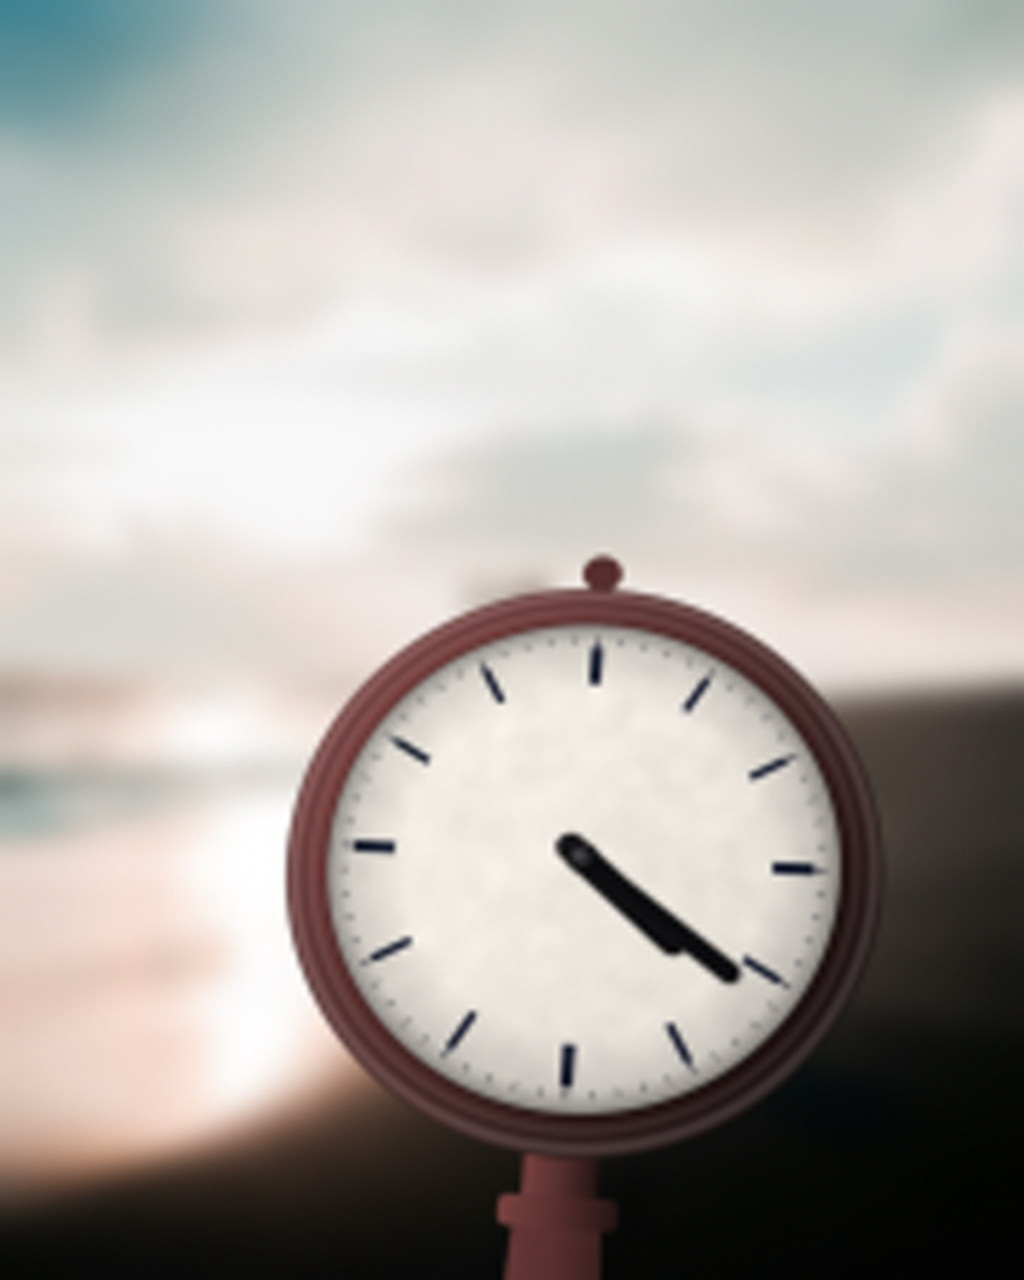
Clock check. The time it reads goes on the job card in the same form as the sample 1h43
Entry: 4h21
